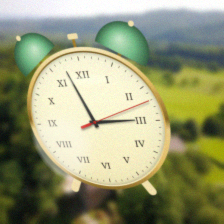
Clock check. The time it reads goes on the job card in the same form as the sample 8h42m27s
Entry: 2h57m12s
